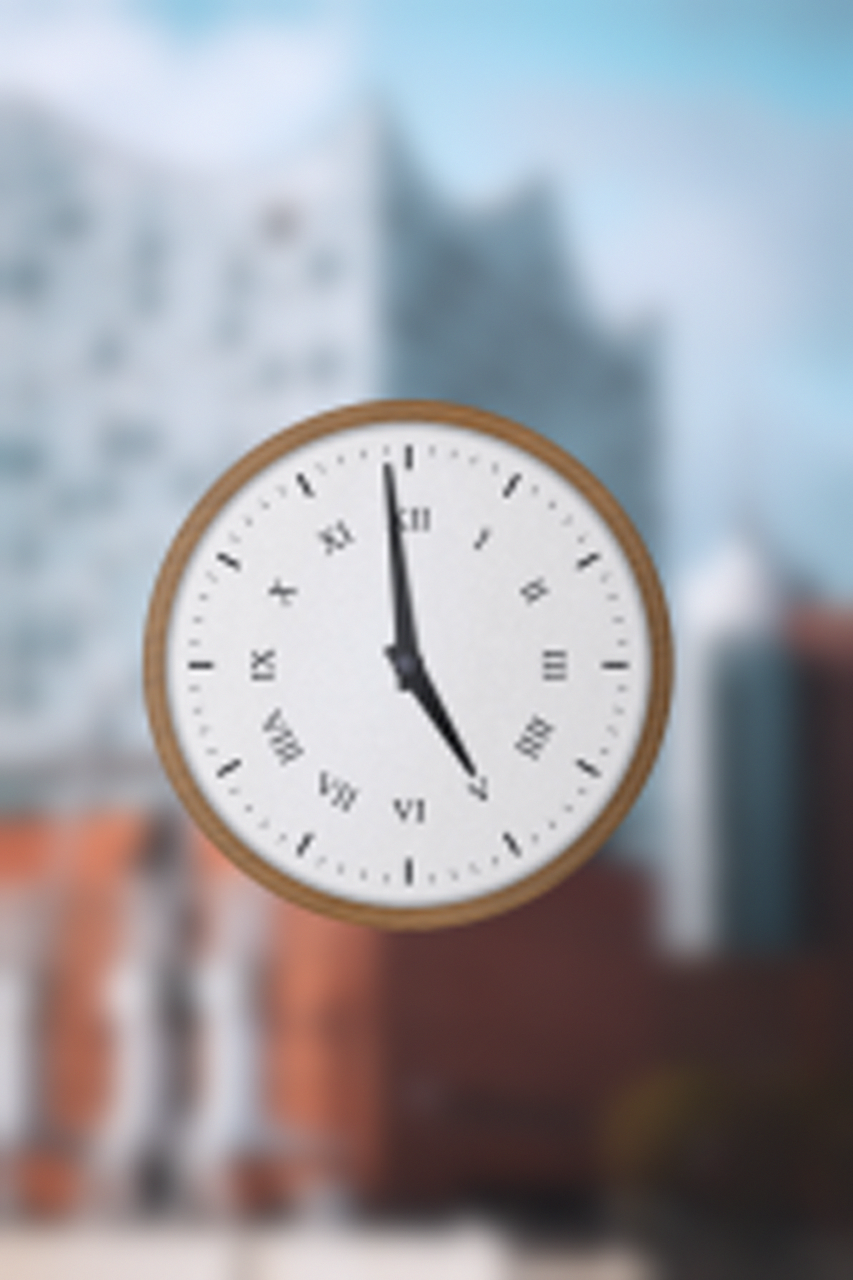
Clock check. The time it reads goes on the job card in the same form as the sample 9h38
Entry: 4h59
